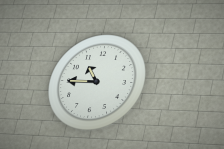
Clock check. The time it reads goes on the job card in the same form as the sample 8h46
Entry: 10h45
